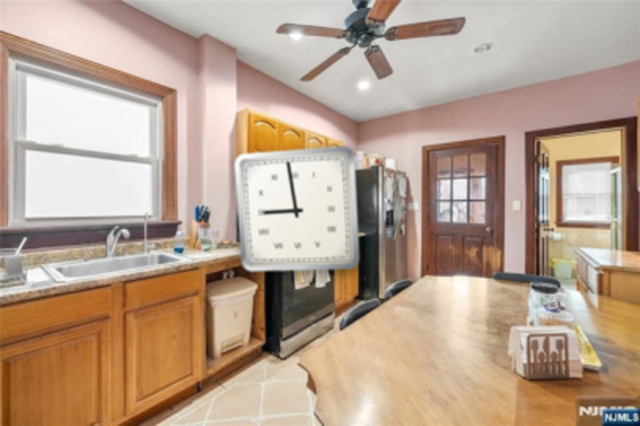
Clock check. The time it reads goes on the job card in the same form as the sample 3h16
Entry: 8h59
